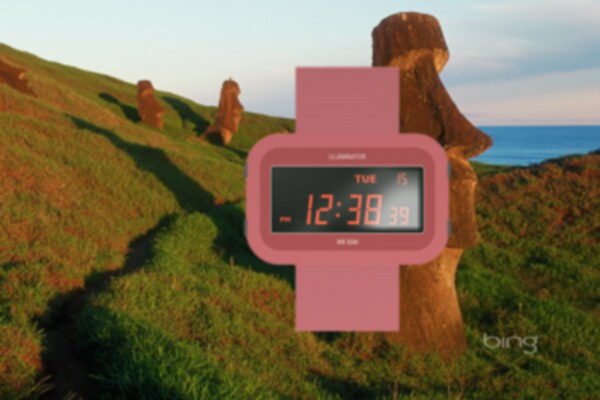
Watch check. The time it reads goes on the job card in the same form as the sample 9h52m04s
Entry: 12h38m39s
